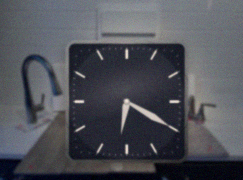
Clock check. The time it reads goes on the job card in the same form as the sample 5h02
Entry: 6h20
